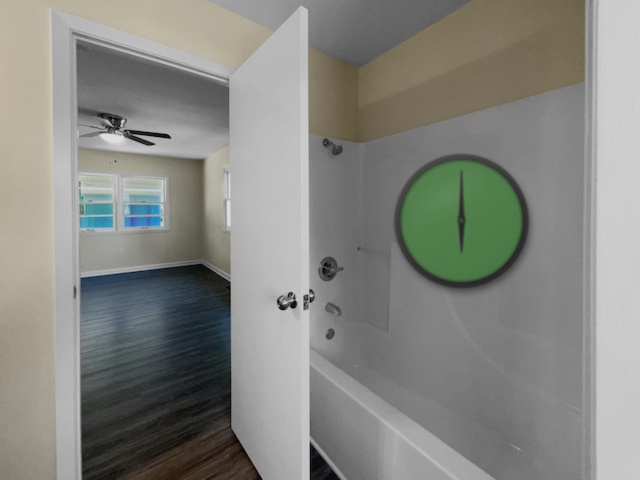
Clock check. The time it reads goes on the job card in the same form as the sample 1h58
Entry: 6h00
